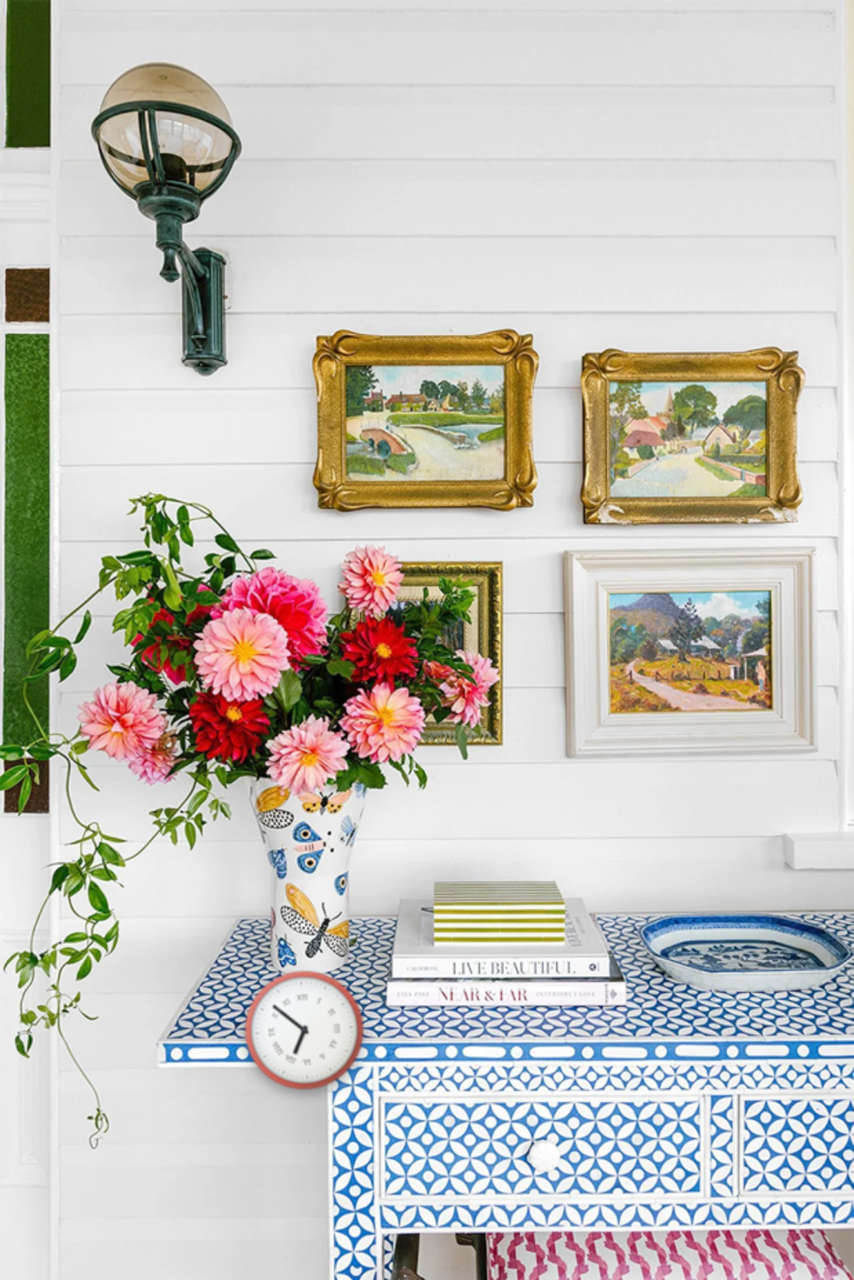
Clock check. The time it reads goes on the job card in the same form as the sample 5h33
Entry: 6h52
